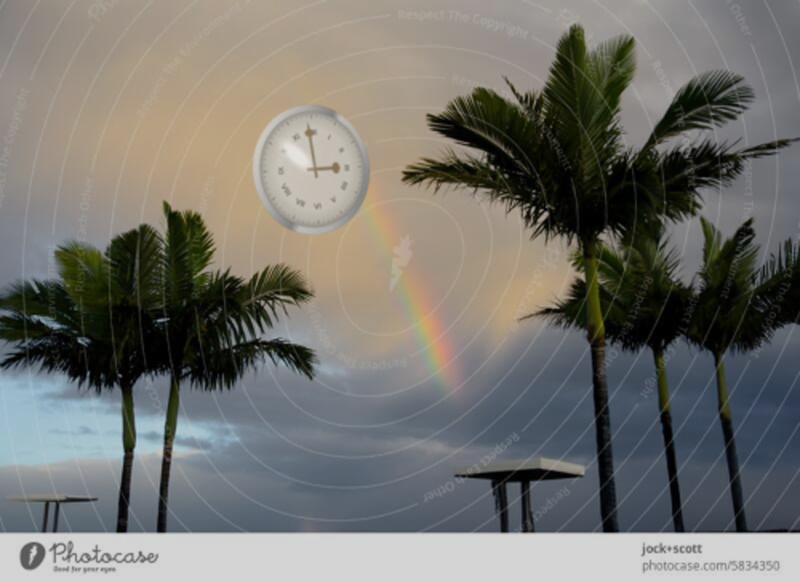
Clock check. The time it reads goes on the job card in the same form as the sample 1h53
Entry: 2h59
